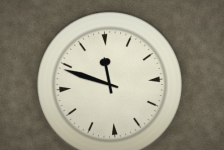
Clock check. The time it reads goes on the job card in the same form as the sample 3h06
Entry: 11h49
